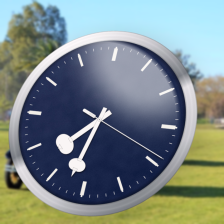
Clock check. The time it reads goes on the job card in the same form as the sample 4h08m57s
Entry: 7h32m19s
